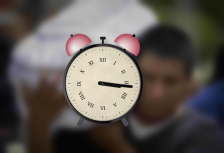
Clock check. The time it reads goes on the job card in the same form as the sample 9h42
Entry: 3h16
